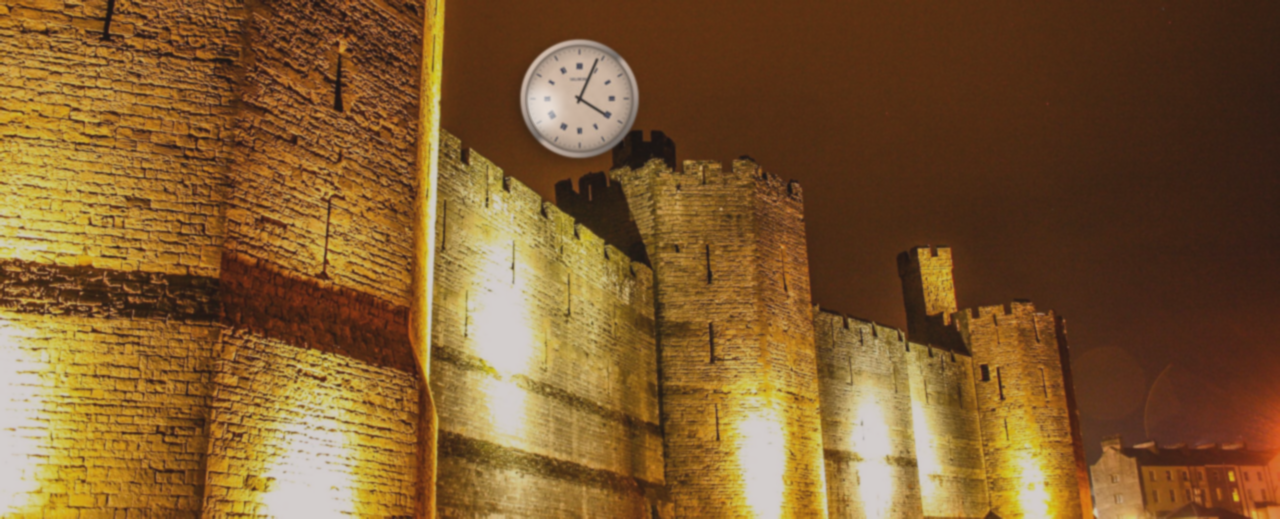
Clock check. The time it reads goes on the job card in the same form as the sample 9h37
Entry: 4h04
